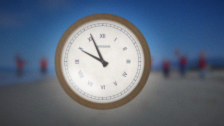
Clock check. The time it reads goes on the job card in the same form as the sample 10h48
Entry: 9h56
